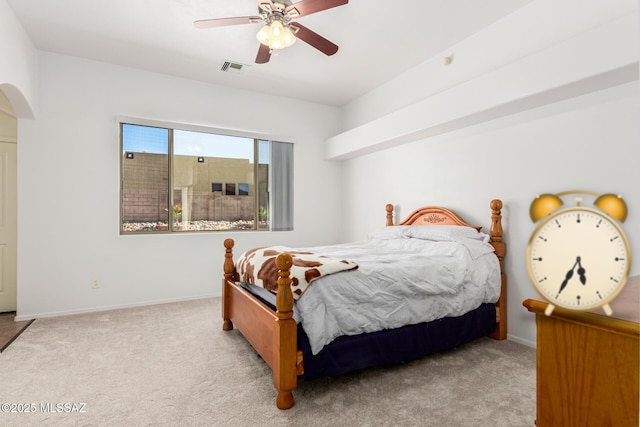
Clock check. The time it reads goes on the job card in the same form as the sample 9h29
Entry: 5h35
